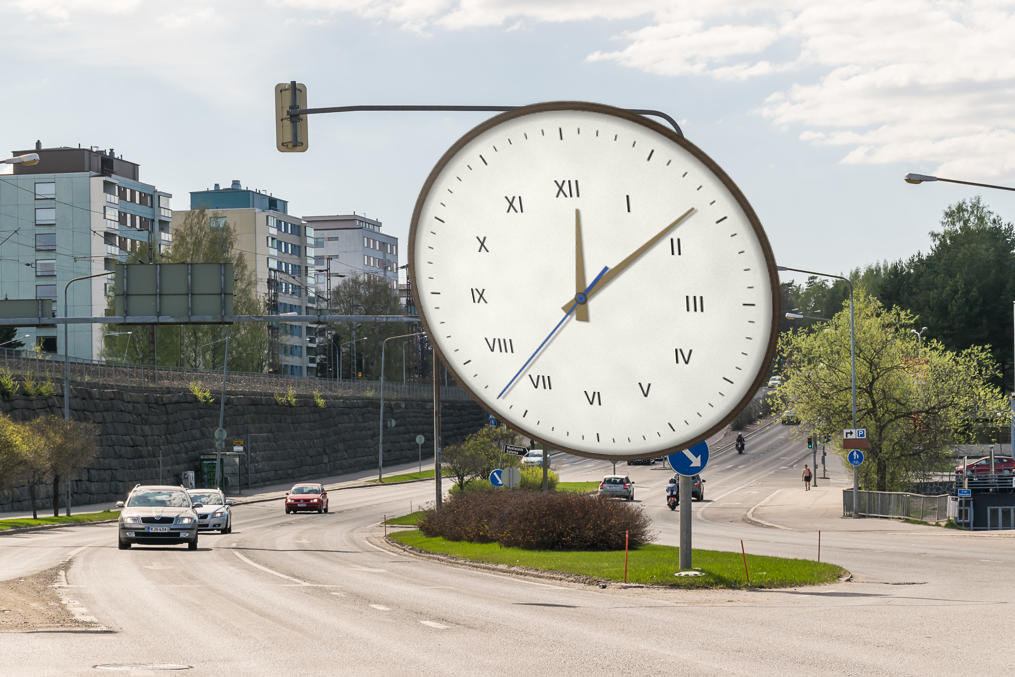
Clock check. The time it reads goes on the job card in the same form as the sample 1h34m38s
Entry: 12h08m37s
